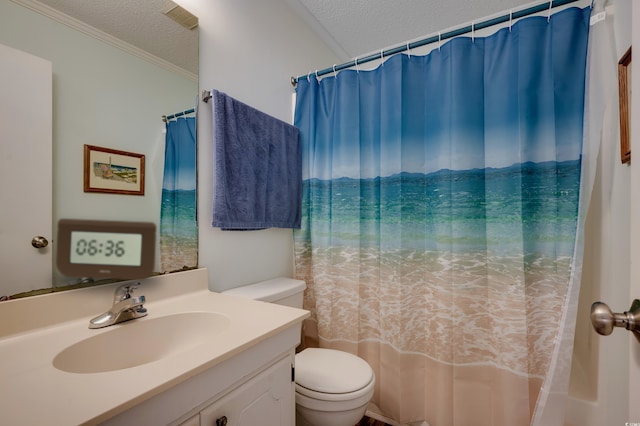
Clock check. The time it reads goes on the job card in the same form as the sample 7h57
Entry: 6h36
